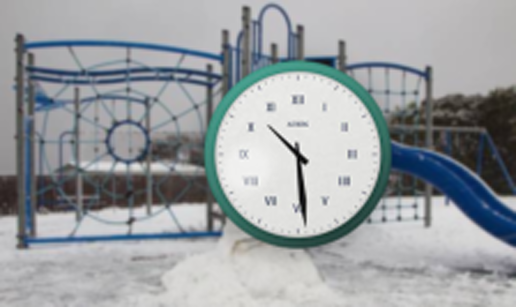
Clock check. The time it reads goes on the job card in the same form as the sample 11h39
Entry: 10h29
